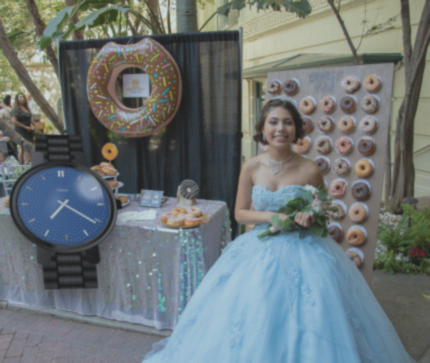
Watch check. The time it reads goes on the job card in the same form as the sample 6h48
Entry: 7h21
